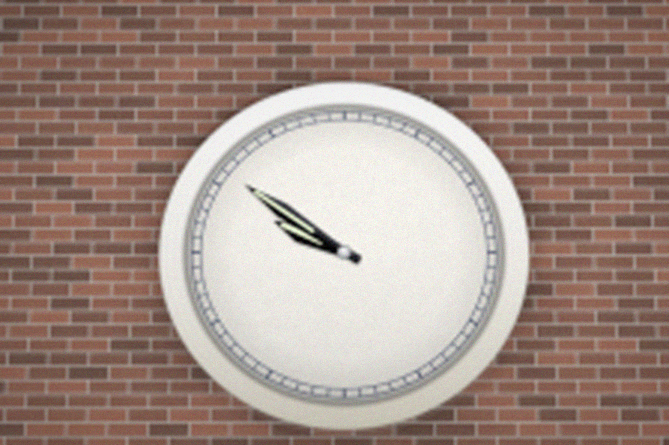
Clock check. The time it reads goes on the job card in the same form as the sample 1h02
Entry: 9h51
